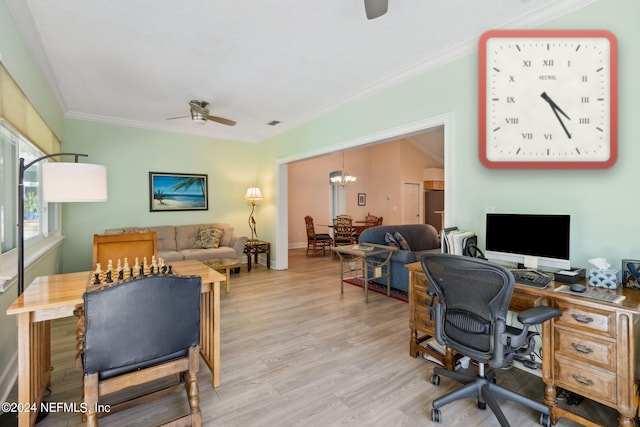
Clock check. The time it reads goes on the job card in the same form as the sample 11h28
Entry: 4h25
